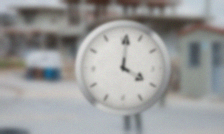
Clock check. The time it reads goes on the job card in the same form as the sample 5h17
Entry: 4h01
